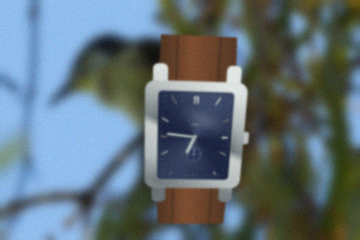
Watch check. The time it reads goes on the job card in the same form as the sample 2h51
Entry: 6h46
